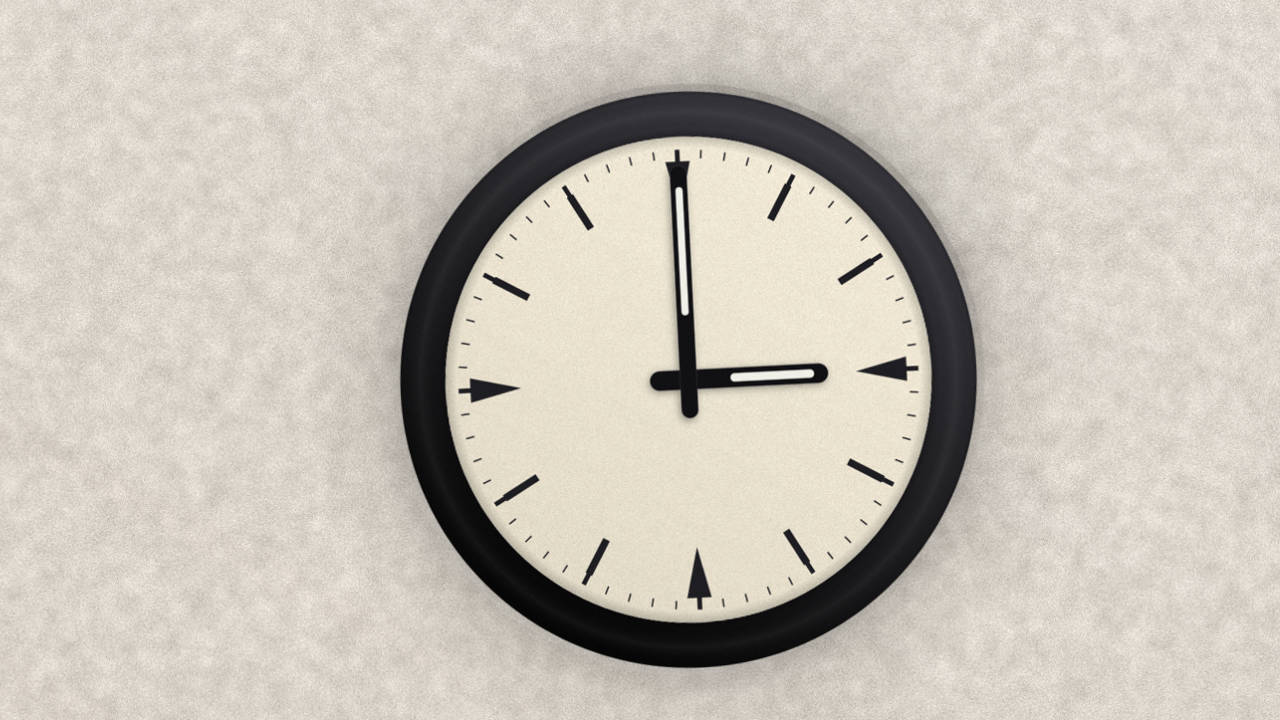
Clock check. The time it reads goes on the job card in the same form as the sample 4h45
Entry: 3h00
